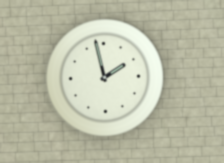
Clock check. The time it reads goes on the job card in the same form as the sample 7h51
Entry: 1h58
